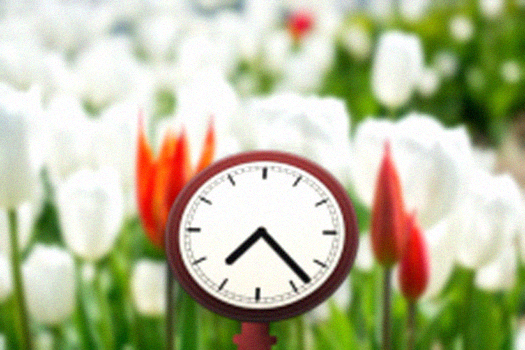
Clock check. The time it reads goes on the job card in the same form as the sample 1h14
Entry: 7h23
